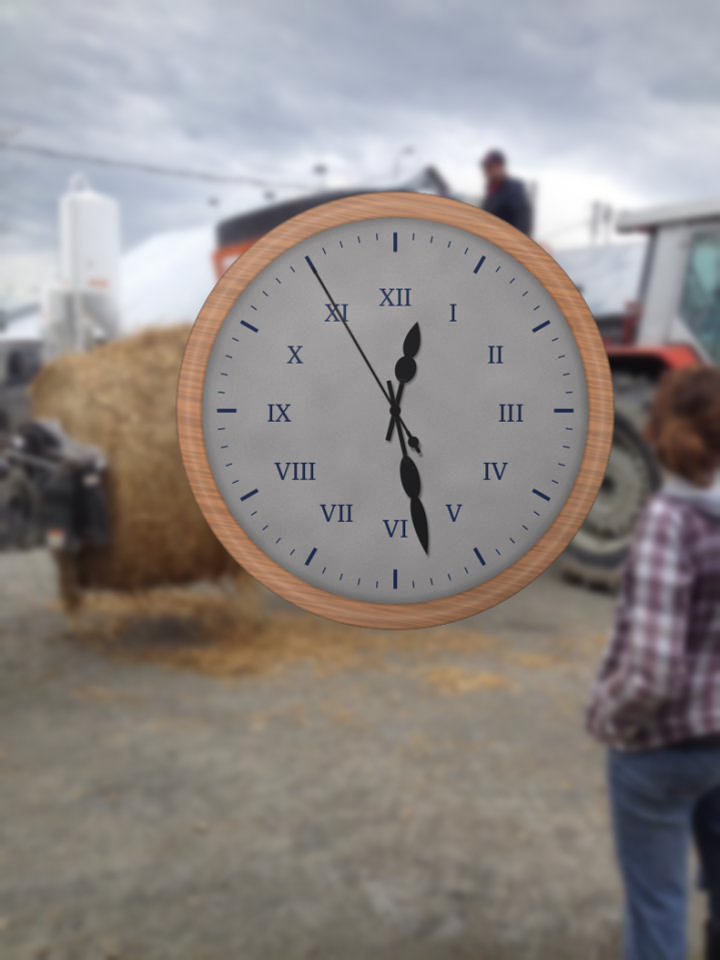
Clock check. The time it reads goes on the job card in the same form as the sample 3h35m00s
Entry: 12h27m55s
